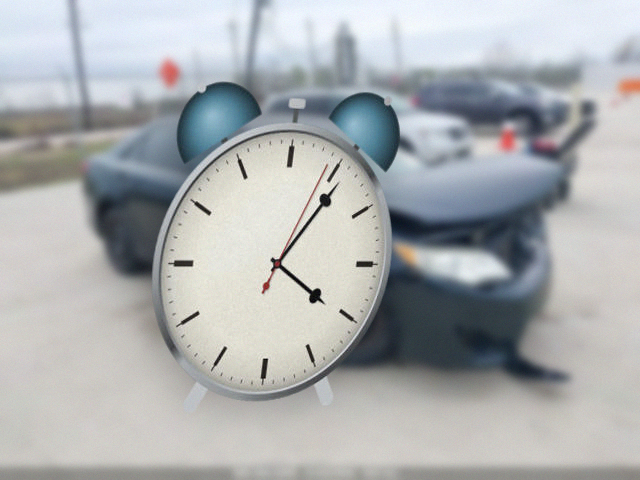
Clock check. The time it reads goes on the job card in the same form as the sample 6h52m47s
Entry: 4h06m04s
